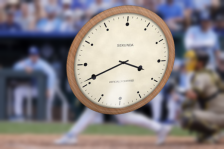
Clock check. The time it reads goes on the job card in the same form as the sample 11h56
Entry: 3h41
